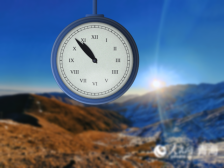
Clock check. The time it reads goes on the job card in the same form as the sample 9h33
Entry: 10h53
